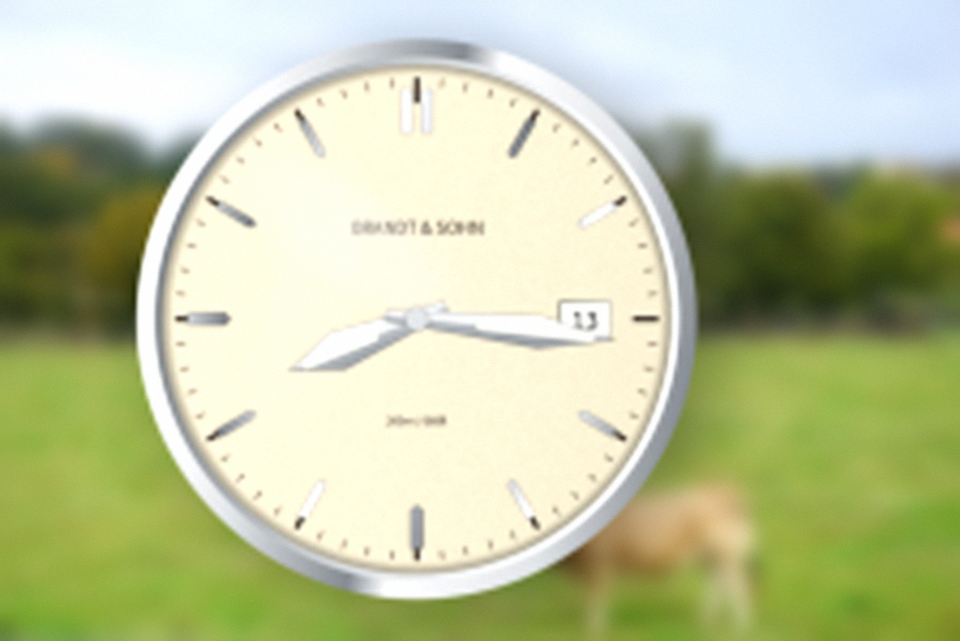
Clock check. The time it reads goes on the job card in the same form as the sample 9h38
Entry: 8h16
